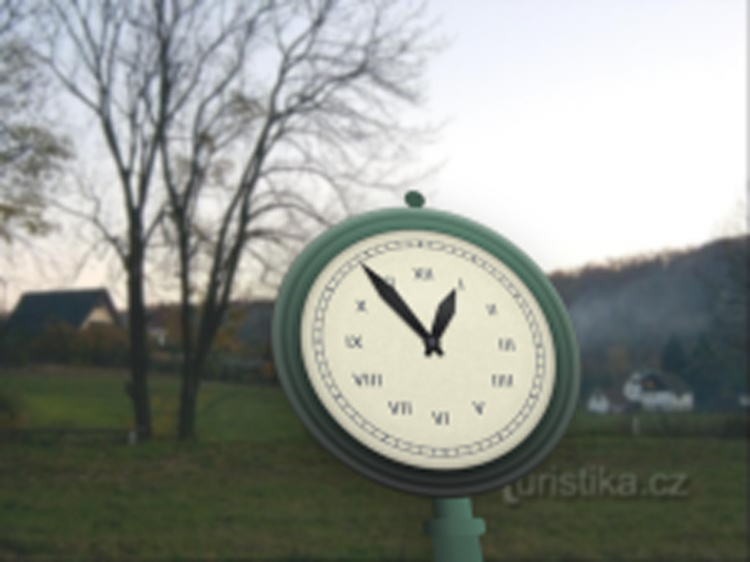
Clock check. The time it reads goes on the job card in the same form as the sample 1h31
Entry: 12h54
